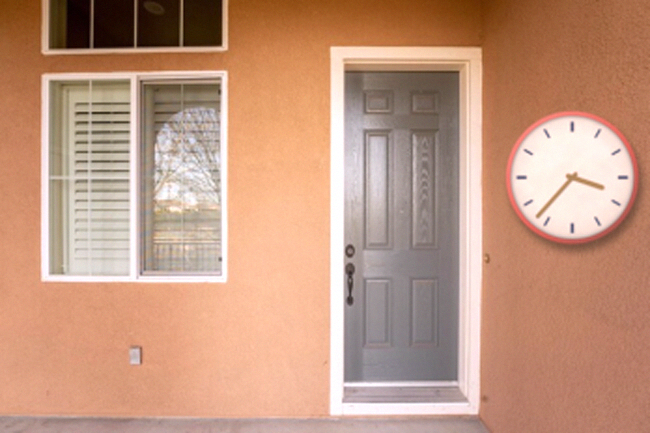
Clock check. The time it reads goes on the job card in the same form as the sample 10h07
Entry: 3h37
